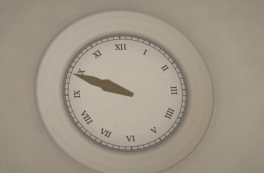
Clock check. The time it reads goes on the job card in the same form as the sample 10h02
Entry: 9h49
